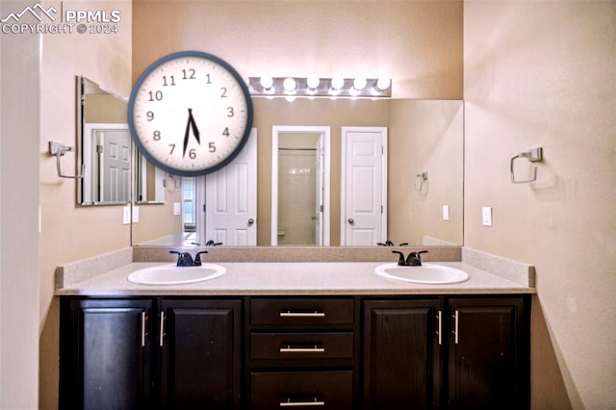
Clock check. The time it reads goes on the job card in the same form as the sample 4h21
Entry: 5h32
